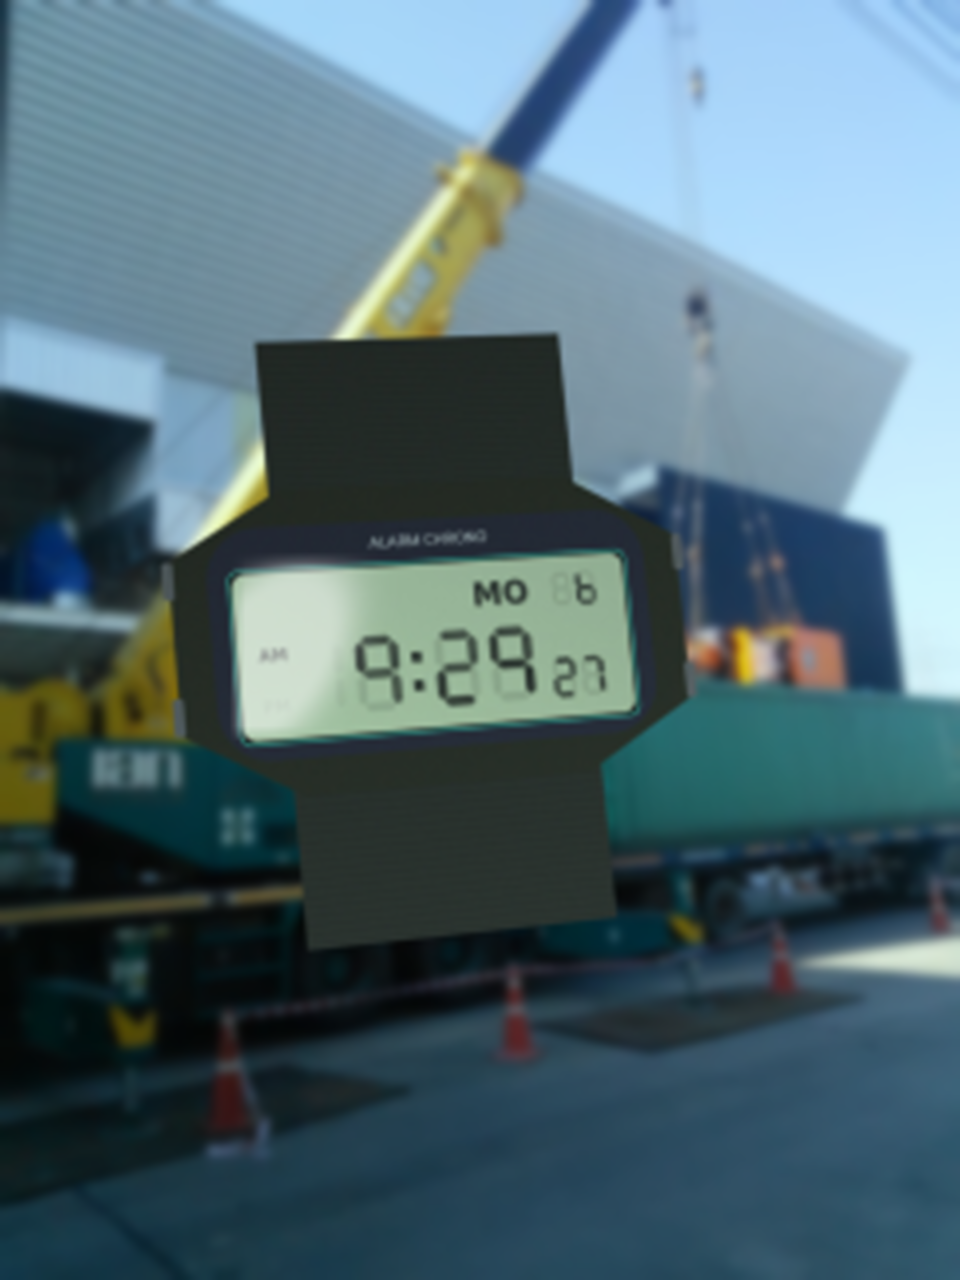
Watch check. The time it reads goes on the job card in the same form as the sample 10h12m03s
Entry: 9h29m27s
